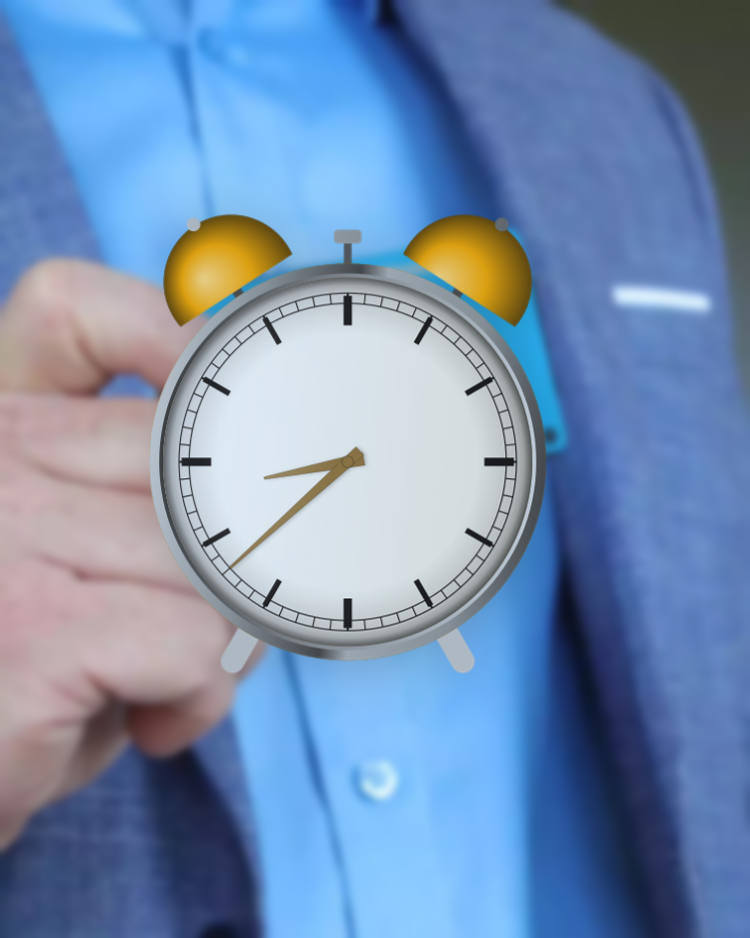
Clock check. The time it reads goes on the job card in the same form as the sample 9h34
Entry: 8h38
